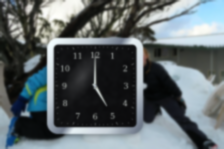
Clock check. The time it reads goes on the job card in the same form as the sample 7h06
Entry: 5h00
